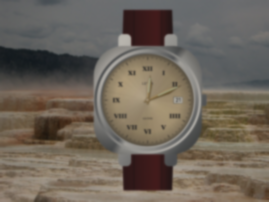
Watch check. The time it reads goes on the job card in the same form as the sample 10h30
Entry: 12h11
